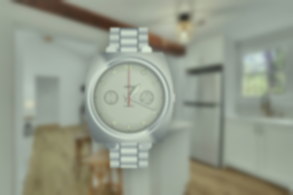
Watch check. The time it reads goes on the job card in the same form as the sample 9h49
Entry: 1h19
